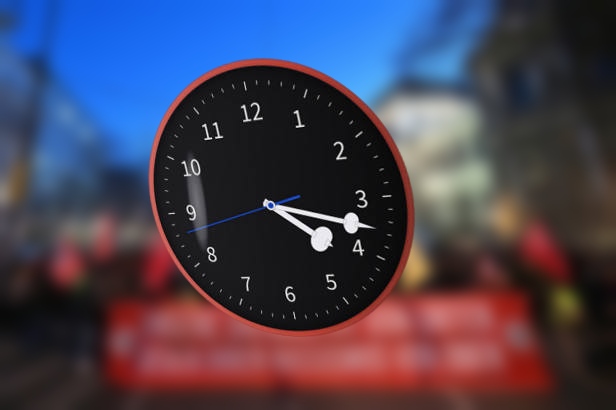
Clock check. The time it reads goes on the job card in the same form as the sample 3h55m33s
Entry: 4h17m43s
